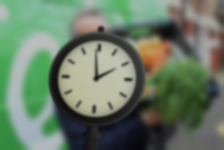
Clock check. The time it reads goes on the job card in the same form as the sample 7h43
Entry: 1h59
